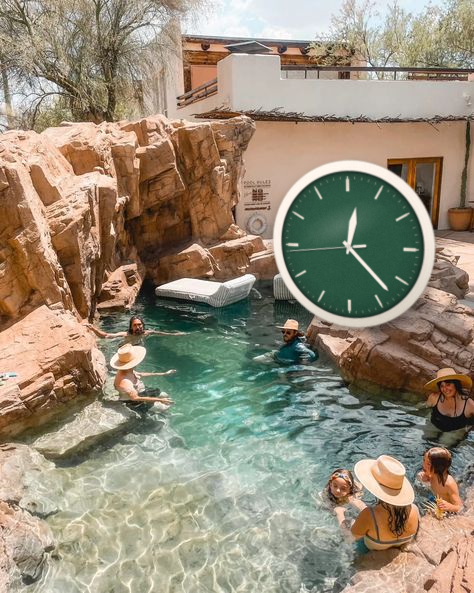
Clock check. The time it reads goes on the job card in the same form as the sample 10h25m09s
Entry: 12h22m44s
